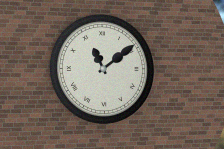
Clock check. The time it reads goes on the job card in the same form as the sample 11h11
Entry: 11h09
